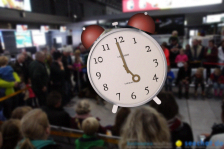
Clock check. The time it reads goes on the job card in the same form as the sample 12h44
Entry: 4h59
